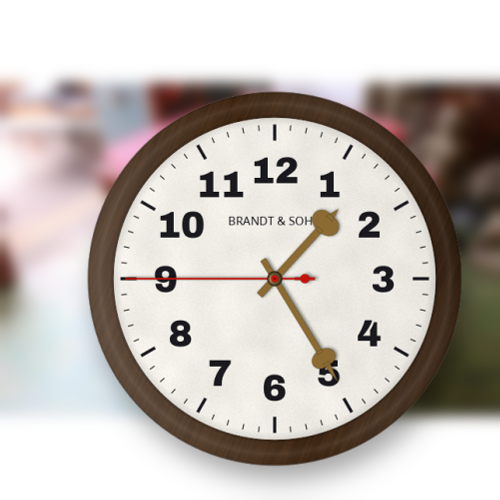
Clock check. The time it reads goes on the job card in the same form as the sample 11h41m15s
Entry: 1h24m45s
